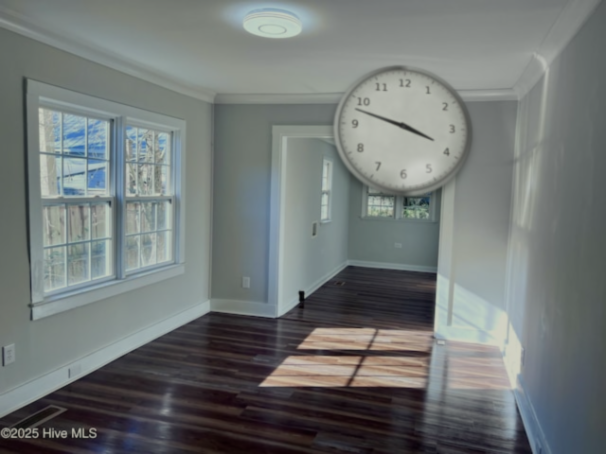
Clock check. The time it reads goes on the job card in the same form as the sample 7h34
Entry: 3h48
